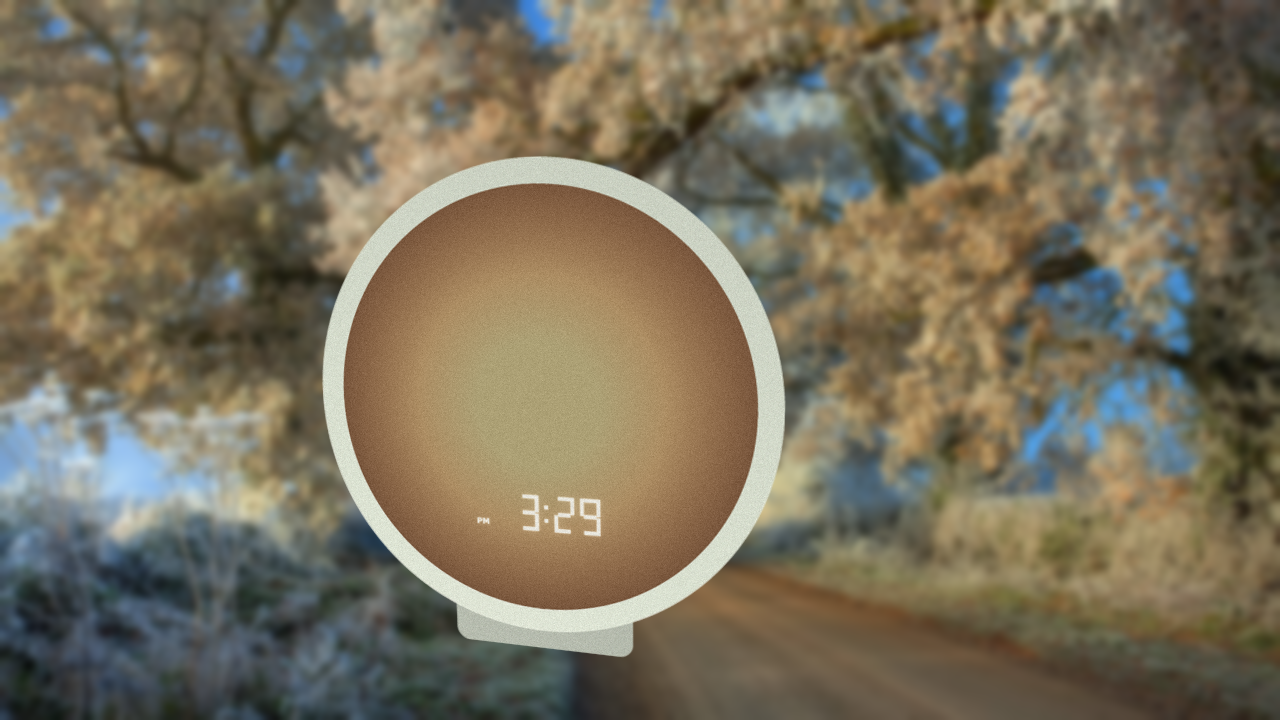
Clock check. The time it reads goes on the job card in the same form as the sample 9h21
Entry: 3h29
